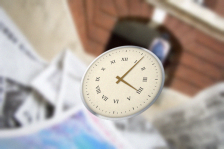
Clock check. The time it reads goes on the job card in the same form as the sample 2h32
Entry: 4h06
